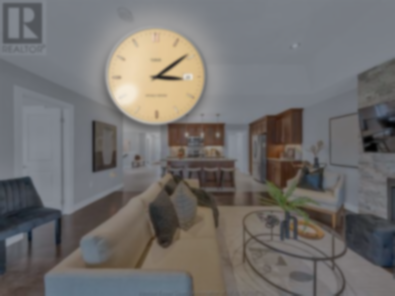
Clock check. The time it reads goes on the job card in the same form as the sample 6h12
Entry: 3h09
